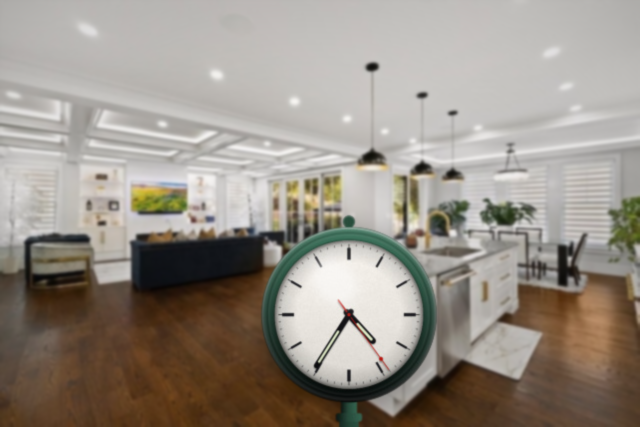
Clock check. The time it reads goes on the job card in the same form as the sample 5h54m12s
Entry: 4h35m24s
